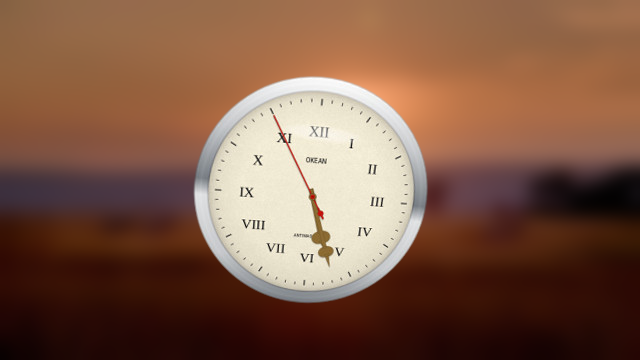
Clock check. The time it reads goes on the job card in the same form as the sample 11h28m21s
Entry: 5h26m55s
